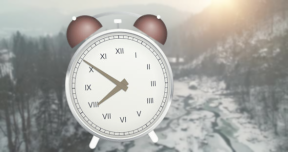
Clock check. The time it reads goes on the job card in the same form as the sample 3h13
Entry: 7h51
